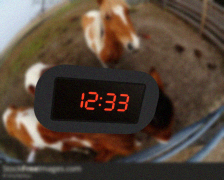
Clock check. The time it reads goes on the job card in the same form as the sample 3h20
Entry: 12h33
